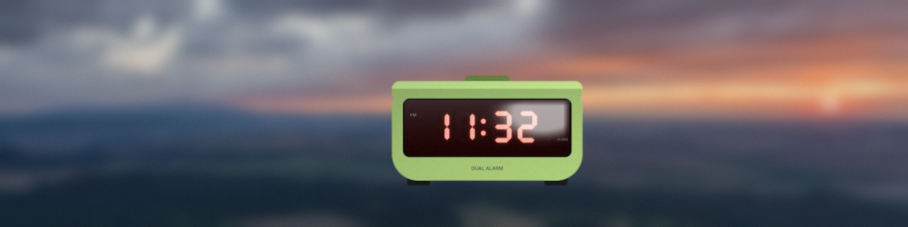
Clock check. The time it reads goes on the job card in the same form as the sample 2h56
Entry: 11h32
